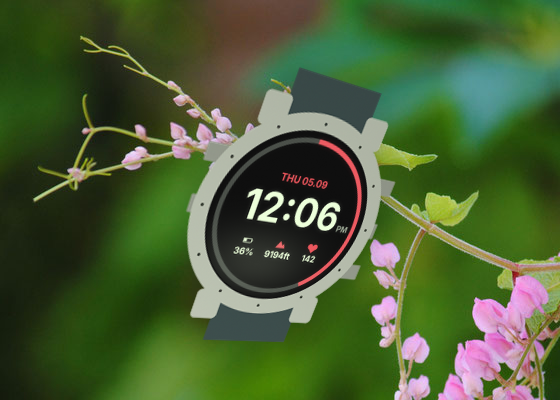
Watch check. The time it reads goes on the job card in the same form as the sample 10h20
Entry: 12h06
